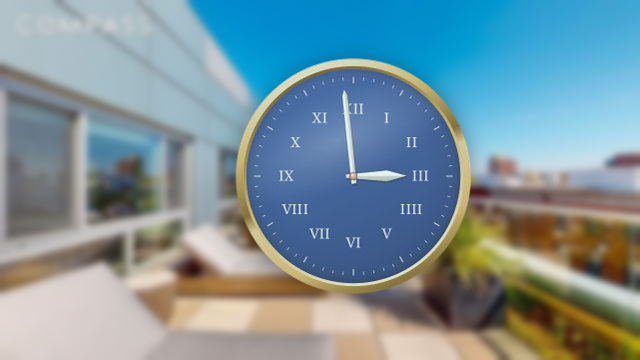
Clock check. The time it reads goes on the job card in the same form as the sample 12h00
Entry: 2h59
